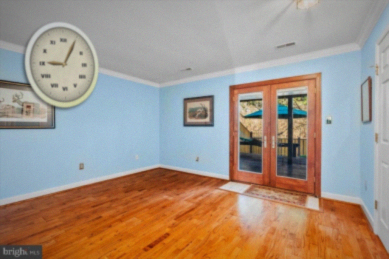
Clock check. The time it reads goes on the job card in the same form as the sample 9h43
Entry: 9h05
